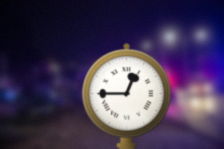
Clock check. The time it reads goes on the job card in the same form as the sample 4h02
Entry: 12h45
